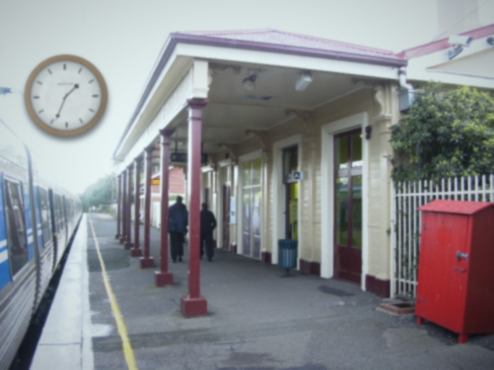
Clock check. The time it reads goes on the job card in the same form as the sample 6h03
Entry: 1h34
